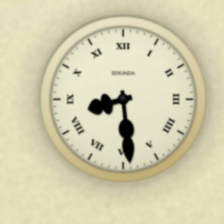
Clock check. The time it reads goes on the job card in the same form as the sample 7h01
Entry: 8h29
